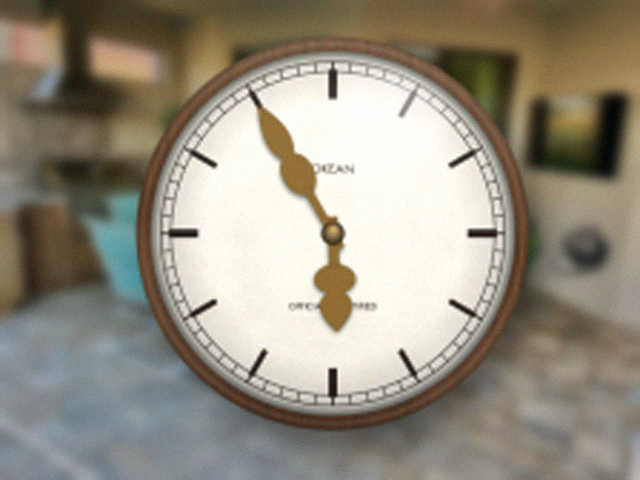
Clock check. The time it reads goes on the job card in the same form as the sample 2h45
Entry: 5h55
